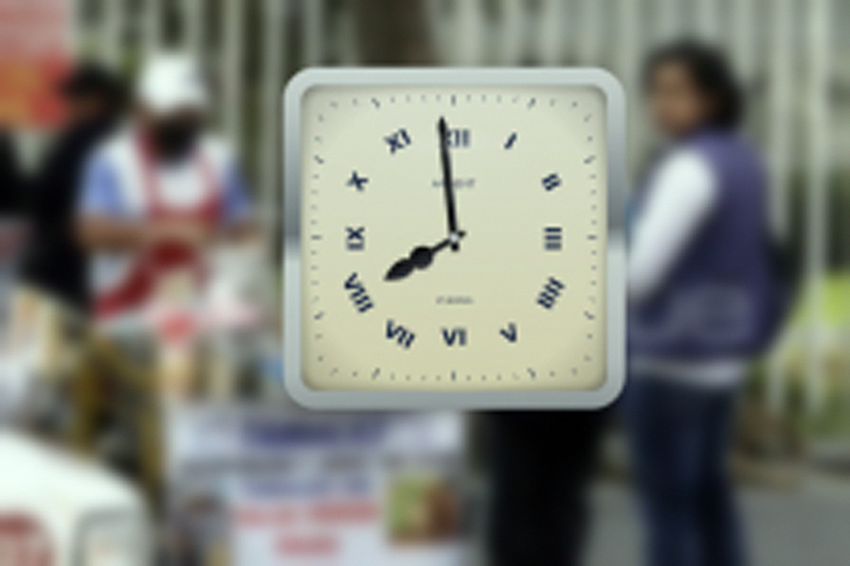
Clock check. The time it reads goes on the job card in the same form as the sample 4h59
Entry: 7h59
